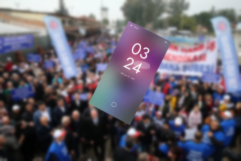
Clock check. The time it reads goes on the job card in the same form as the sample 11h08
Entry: 3h24
